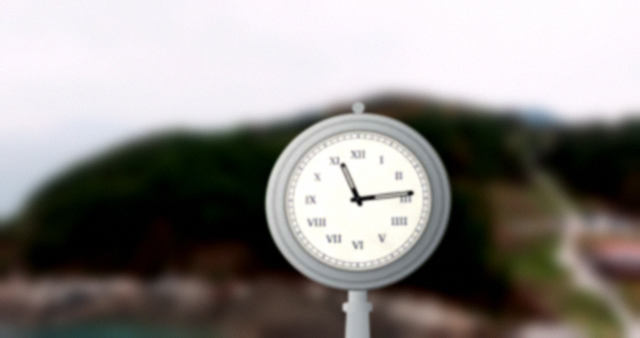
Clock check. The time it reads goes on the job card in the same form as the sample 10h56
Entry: 11h14
